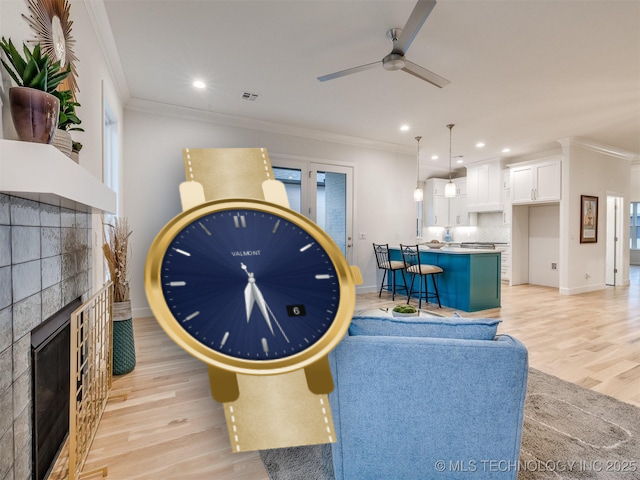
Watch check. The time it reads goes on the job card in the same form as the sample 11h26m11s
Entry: 6h28m27s
